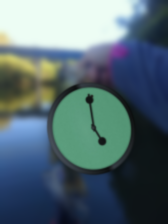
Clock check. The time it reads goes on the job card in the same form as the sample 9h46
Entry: 4h59
